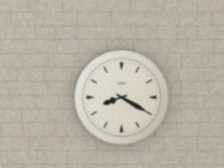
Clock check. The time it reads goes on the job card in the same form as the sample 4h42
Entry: 8h20
